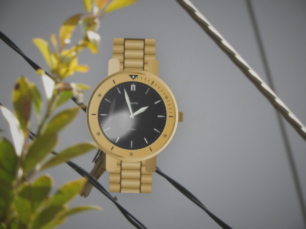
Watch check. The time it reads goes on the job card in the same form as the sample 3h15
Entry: 1h57
